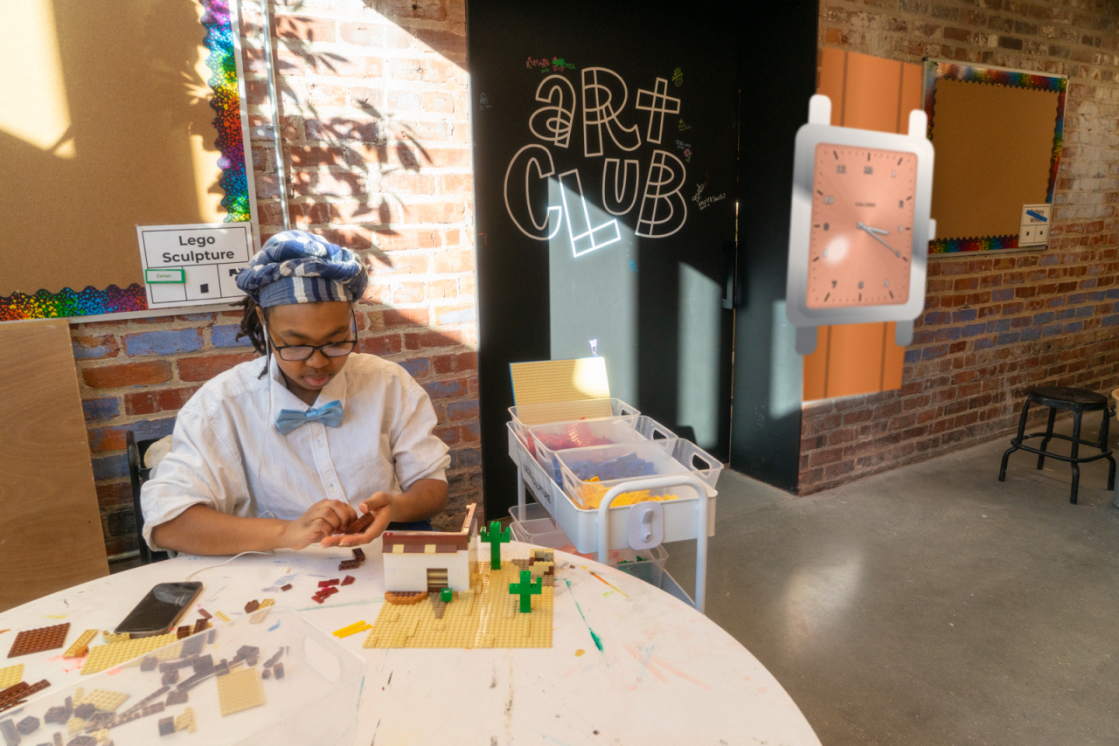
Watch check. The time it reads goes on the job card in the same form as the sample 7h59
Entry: 3h20
